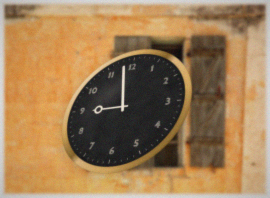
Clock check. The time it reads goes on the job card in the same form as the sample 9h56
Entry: 8h58
